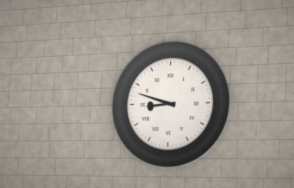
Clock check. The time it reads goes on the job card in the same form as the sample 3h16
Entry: 8h48
